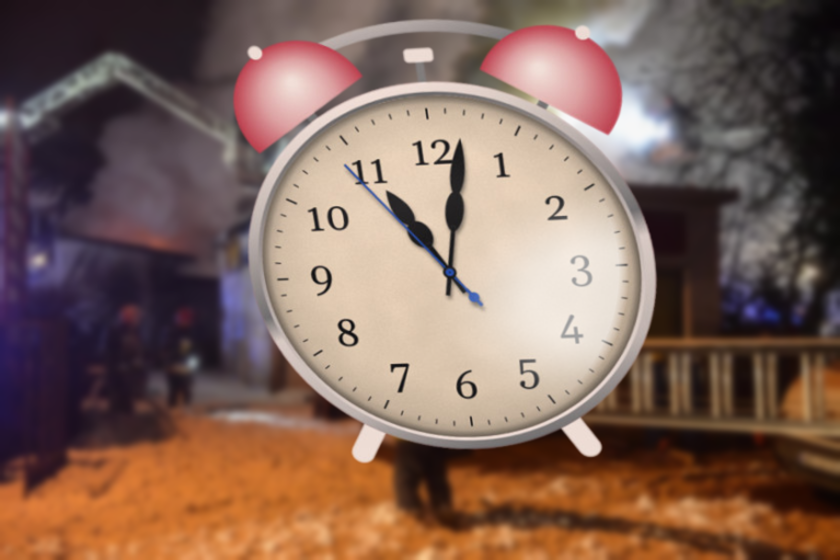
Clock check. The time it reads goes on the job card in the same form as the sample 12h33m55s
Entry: 11h01m54s
